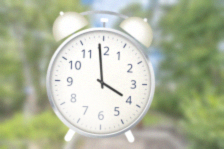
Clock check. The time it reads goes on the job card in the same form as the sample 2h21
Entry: 3h59
